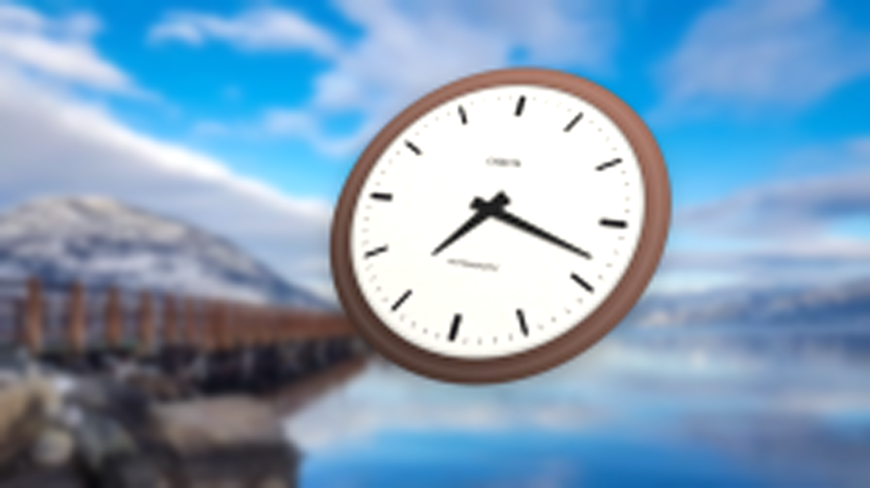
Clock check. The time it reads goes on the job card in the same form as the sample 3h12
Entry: 7h18
